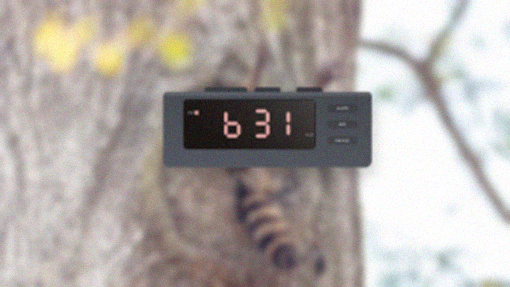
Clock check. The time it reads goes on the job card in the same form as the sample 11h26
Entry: 6h31
